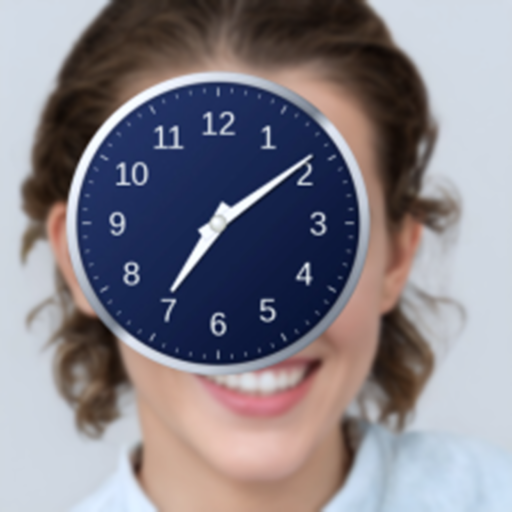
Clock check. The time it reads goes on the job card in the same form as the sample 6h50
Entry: 7h09
